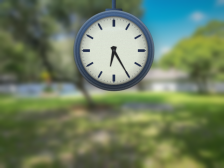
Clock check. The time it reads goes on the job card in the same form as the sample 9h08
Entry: 6h25
